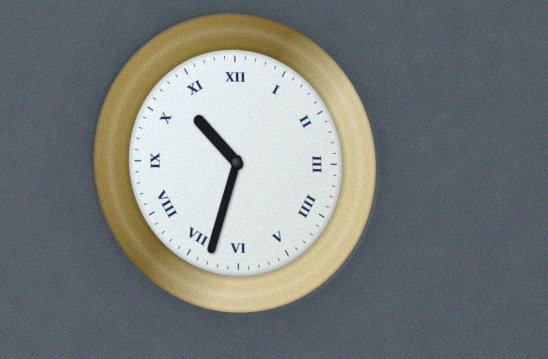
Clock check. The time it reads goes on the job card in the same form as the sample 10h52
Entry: 10h33
